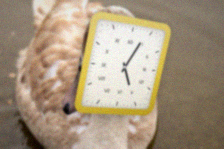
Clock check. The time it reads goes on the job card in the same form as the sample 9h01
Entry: 5h04
